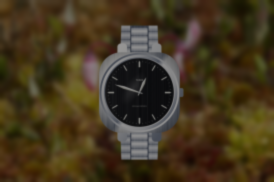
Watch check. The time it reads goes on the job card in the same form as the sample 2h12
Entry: 12h48
